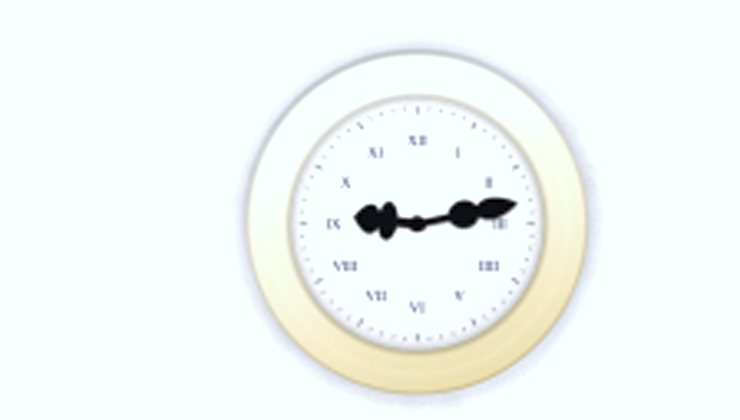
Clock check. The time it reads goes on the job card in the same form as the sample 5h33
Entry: 9h13
